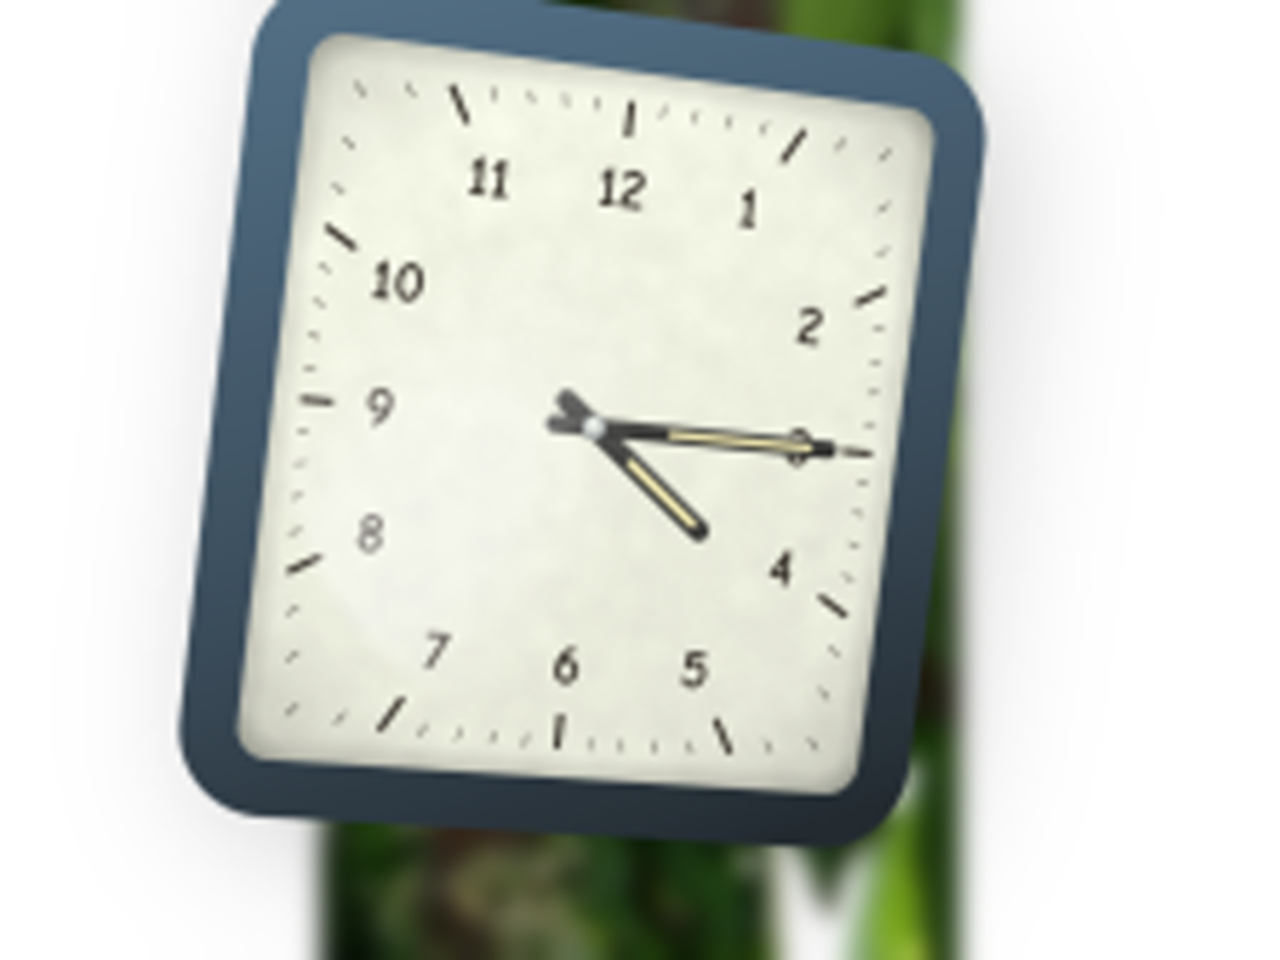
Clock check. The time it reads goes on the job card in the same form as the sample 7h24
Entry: 4h15
